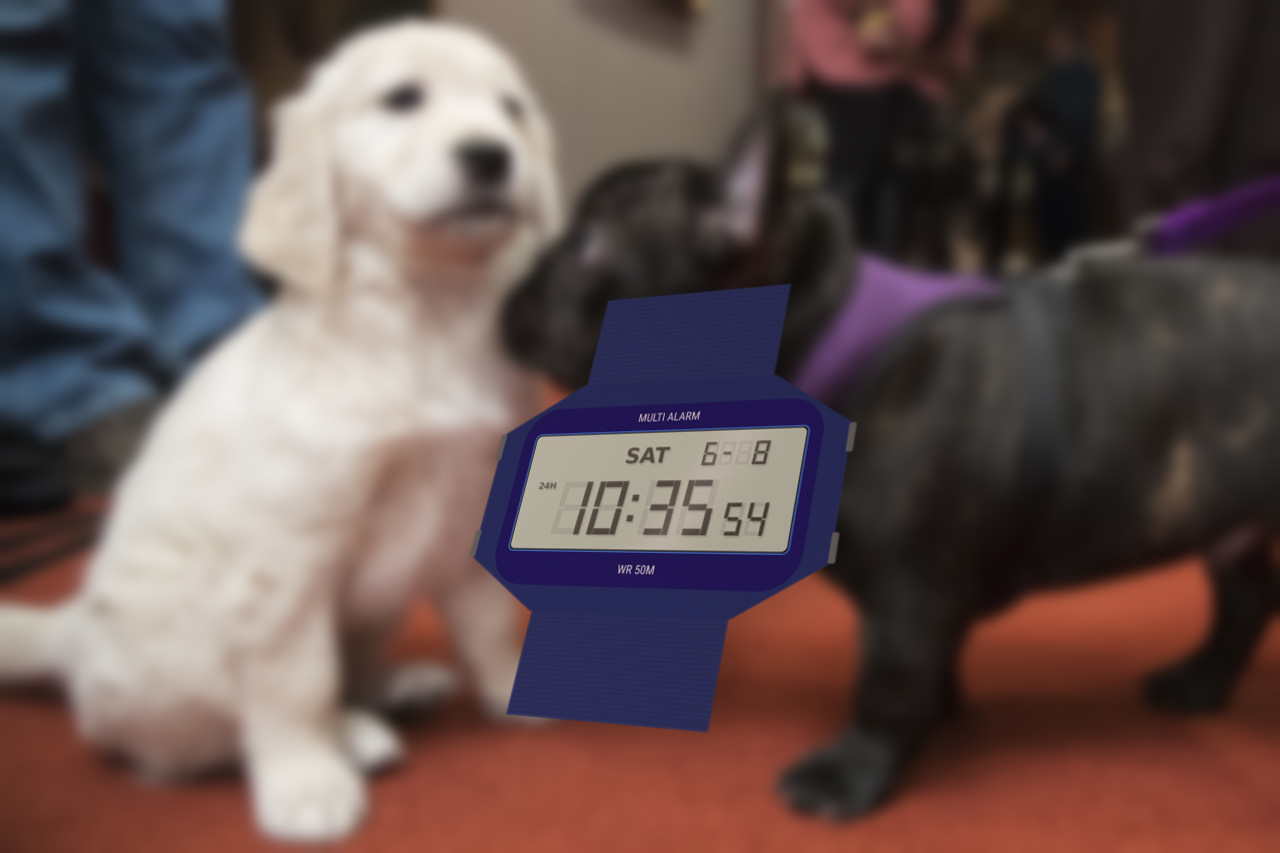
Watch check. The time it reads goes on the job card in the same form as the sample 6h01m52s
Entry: 10h35m54s
